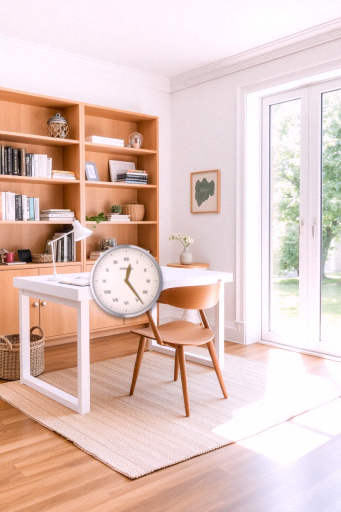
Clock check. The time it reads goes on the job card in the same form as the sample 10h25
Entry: 12h24
